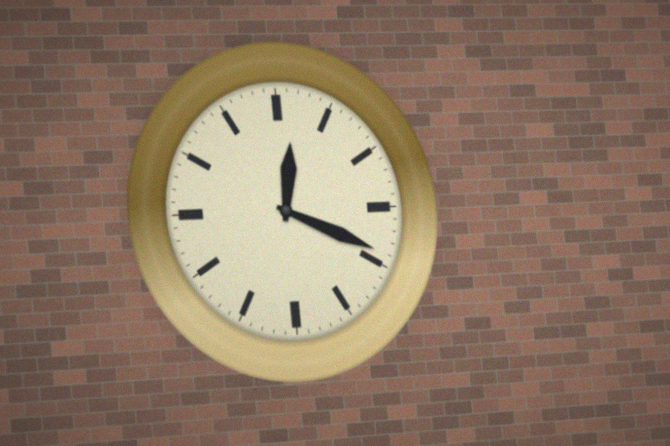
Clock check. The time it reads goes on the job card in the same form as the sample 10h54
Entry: 12h19
